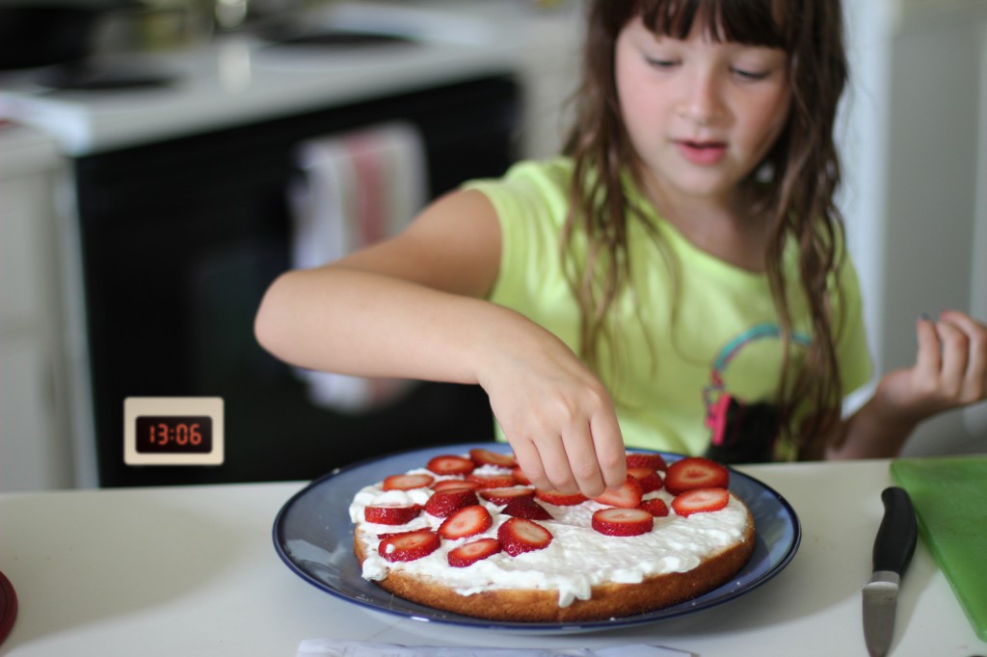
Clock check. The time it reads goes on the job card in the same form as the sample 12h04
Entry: 13h06
